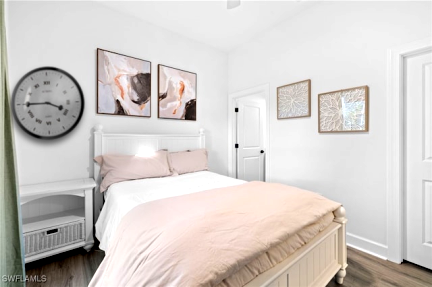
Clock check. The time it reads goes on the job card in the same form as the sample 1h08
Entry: 3h45
